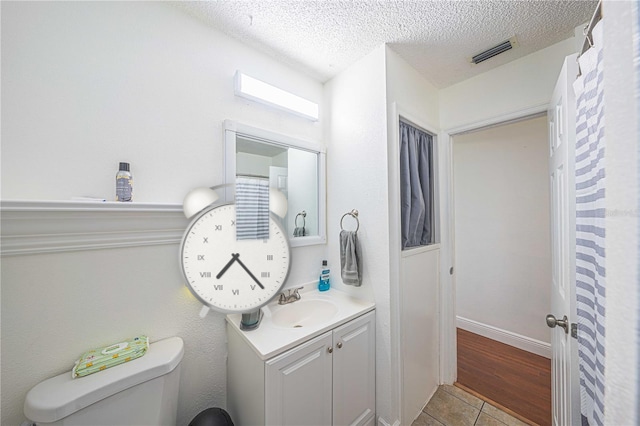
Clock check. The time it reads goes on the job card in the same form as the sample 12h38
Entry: 7h23
